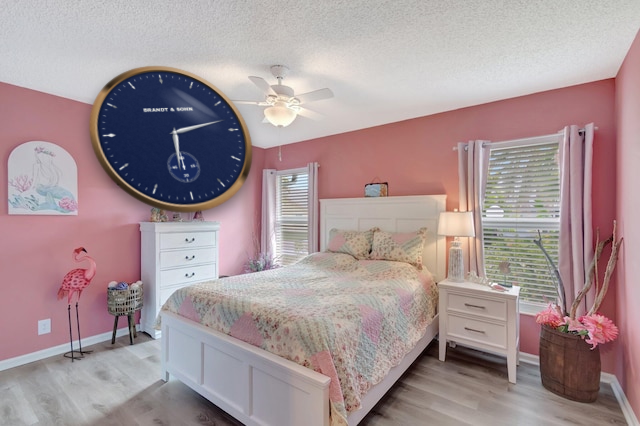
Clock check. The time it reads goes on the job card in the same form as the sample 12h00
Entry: 6h13
